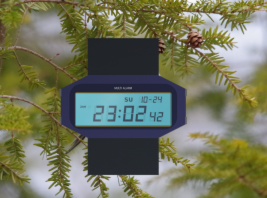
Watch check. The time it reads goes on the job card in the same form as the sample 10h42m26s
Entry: 23h02m42s
